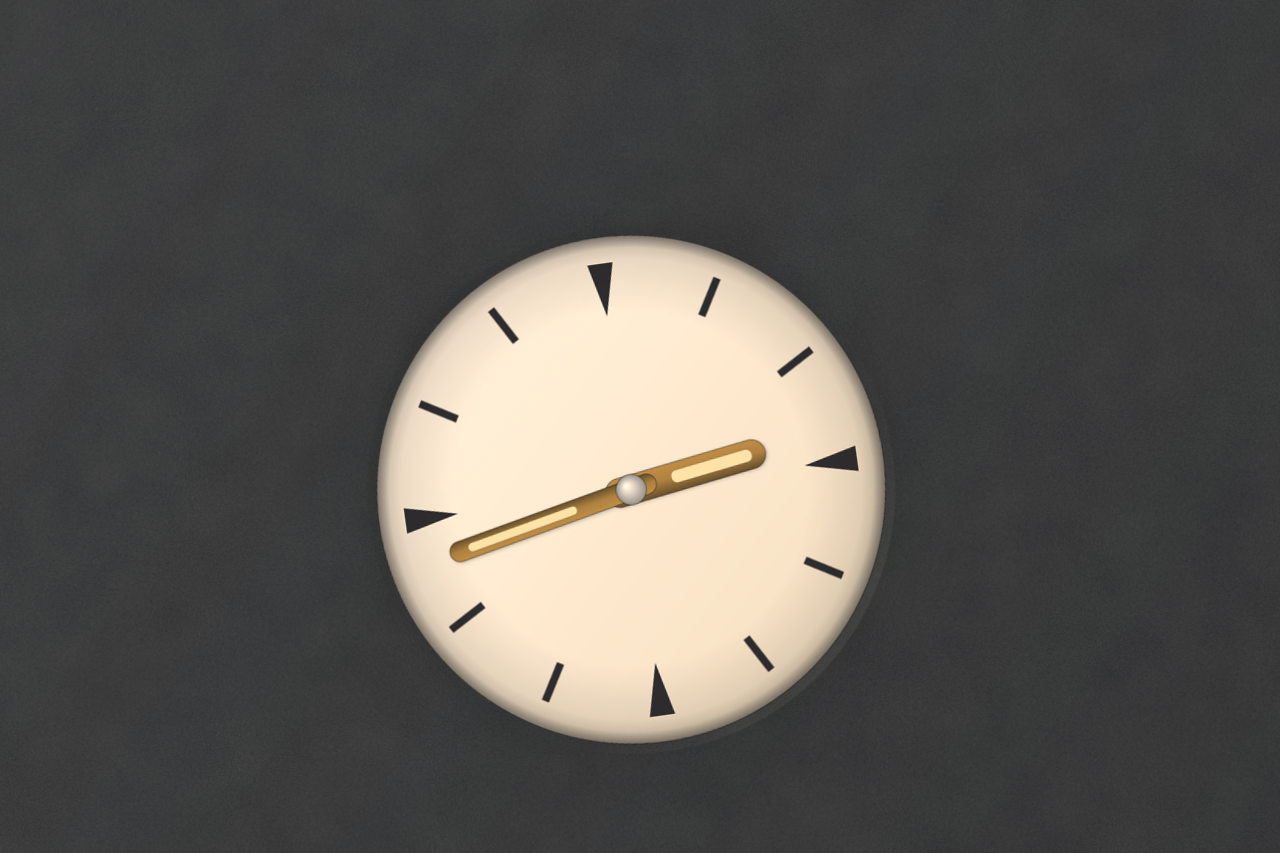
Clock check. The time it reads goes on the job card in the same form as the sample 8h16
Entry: 2h43
